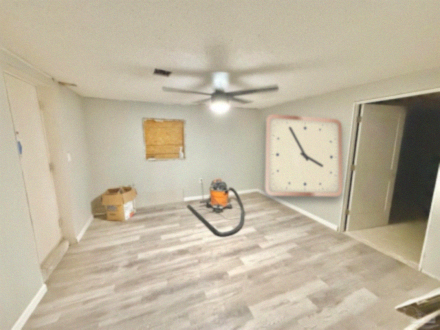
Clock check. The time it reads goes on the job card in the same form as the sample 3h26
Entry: 3h55
